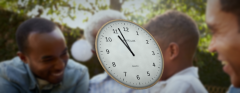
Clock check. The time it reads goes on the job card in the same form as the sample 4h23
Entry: 10h57
